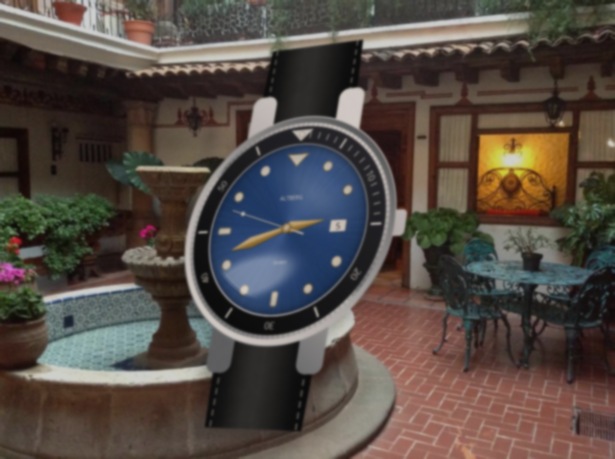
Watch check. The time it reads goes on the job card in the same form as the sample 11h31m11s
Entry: 2h41m48s
